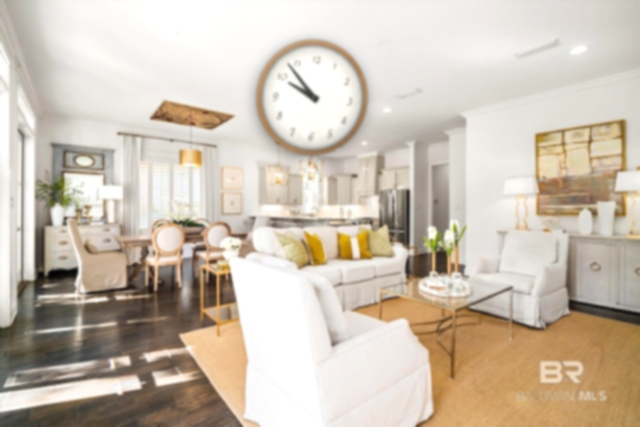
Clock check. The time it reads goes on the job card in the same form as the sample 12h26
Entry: 9h53
